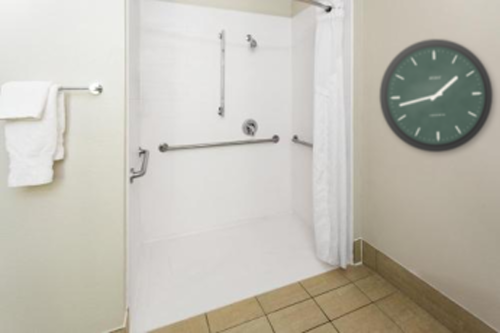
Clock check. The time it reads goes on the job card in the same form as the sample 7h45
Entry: 1h43
